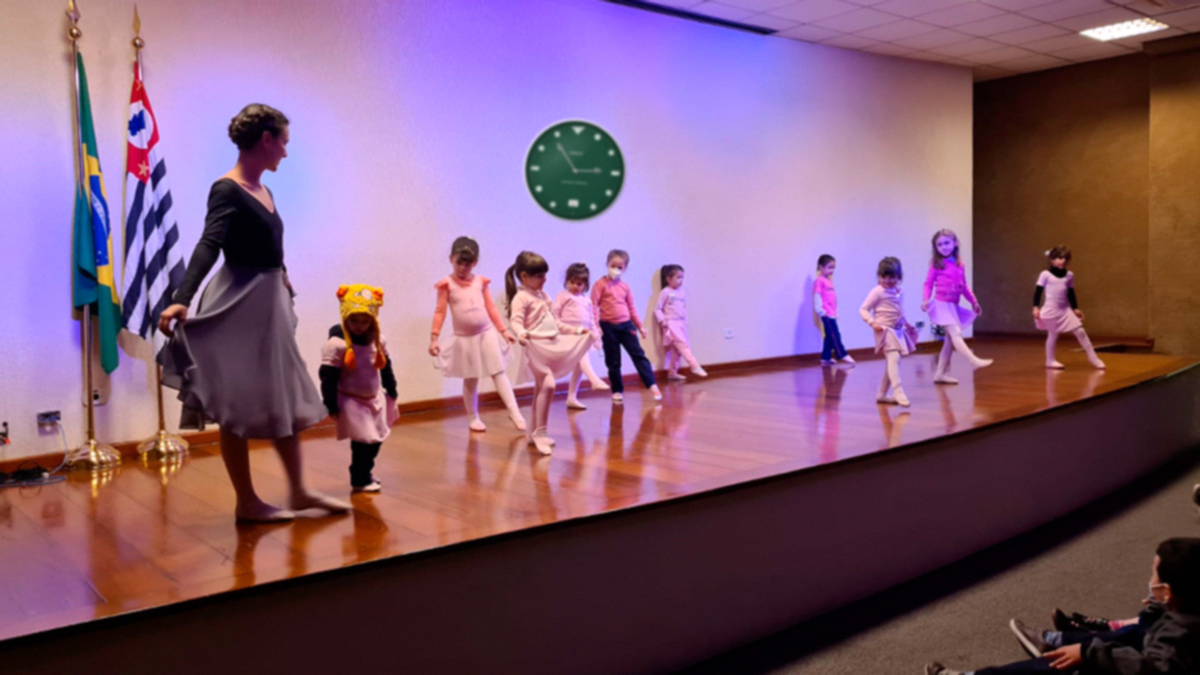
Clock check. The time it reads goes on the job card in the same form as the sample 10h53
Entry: 2h54
